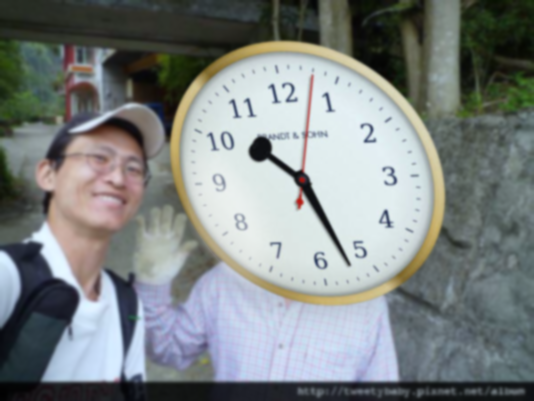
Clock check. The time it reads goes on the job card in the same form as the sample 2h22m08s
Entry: 10h27m03s
